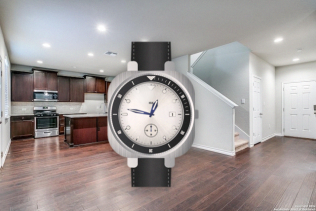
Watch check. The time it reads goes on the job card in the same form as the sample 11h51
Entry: 12h47
